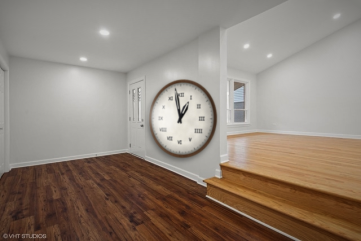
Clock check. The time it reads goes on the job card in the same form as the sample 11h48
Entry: 12h58
